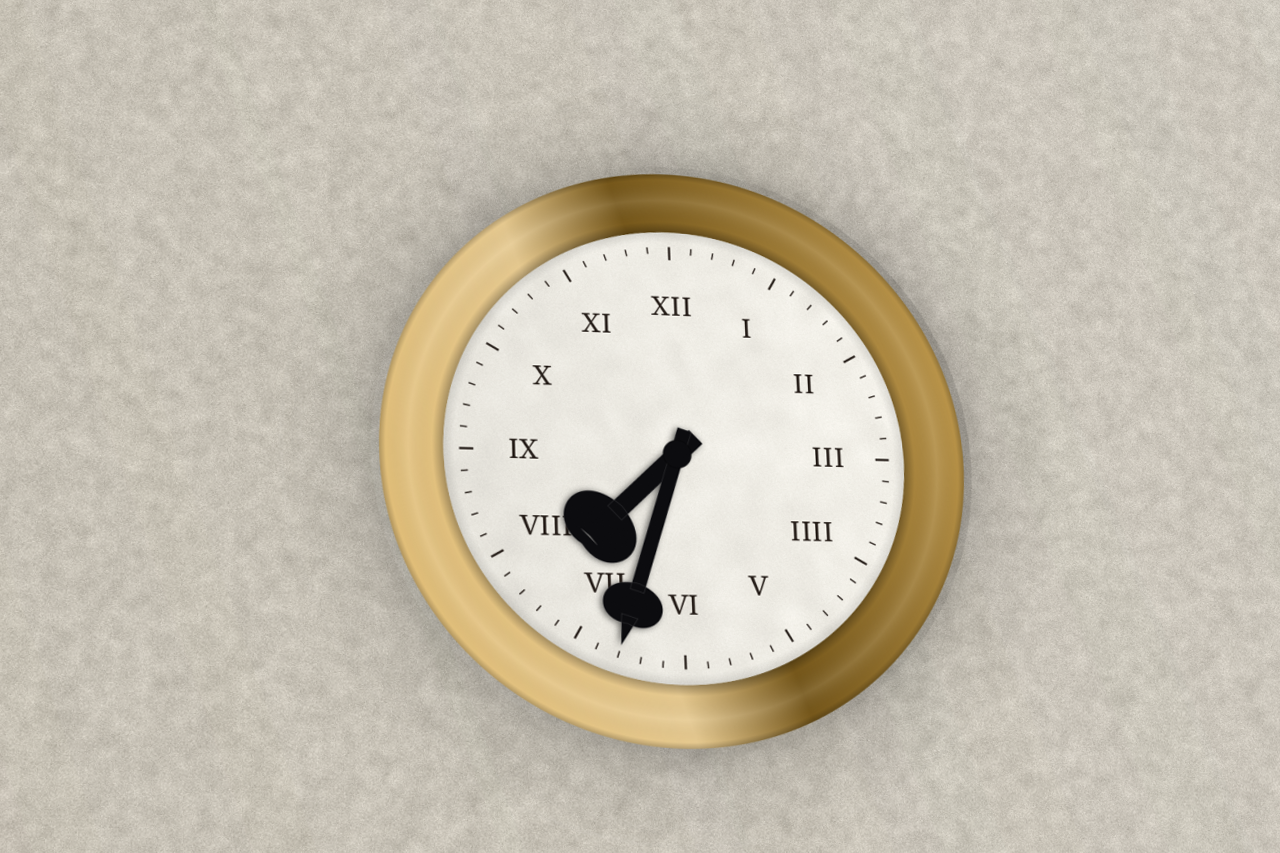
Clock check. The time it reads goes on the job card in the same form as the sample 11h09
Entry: 7h33
